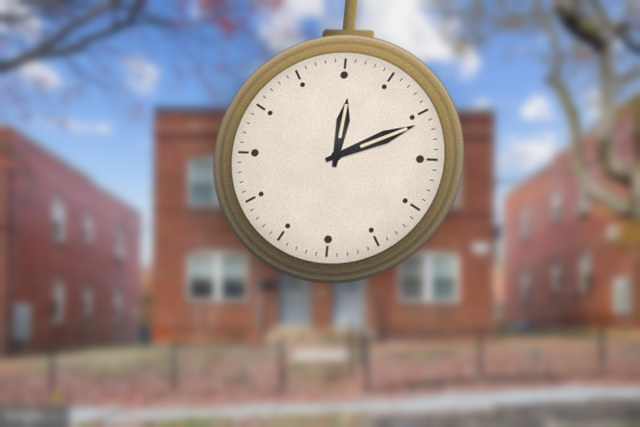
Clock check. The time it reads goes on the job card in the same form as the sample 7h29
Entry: 12h11
